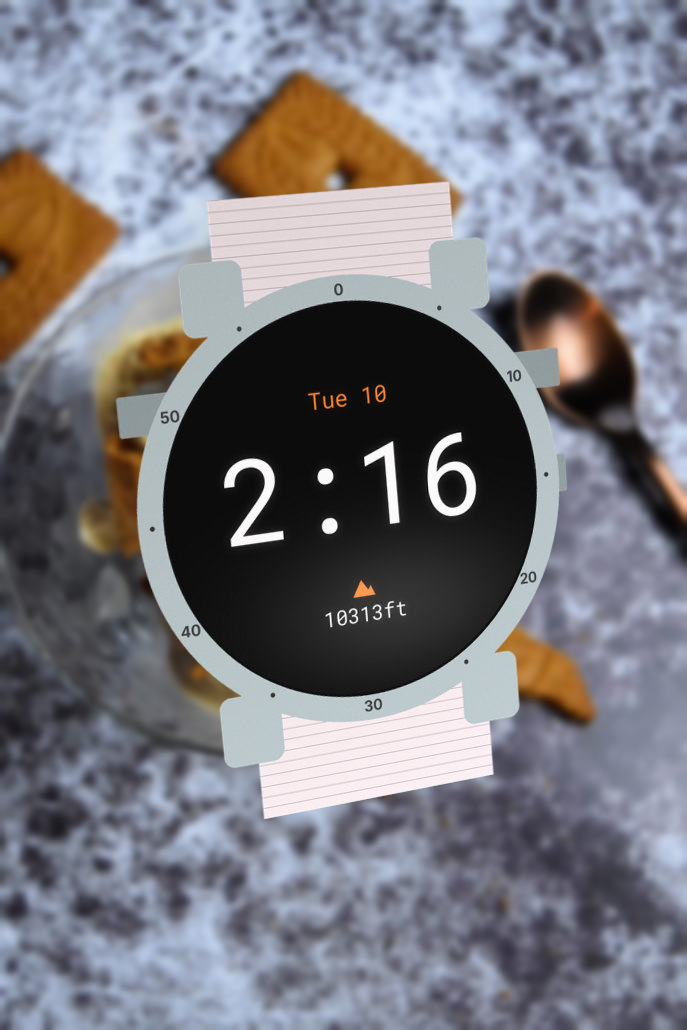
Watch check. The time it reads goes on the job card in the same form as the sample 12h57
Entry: 2h16
